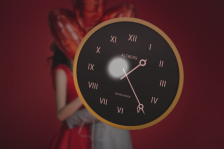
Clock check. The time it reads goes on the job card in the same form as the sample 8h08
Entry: 1h24
